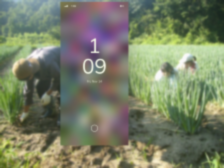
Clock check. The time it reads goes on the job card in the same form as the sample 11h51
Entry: 1h09
